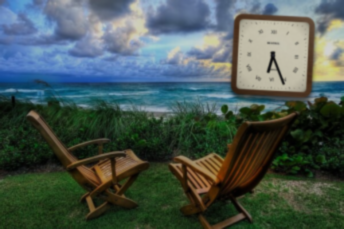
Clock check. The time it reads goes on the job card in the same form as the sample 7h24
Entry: 6h26
